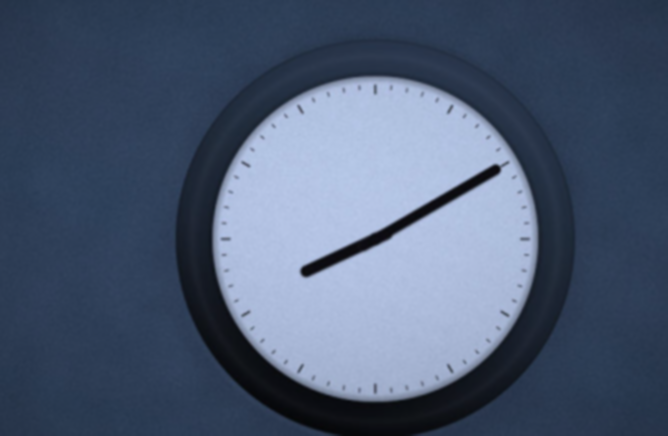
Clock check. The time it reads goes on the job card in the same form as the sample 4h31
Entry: 8h10
